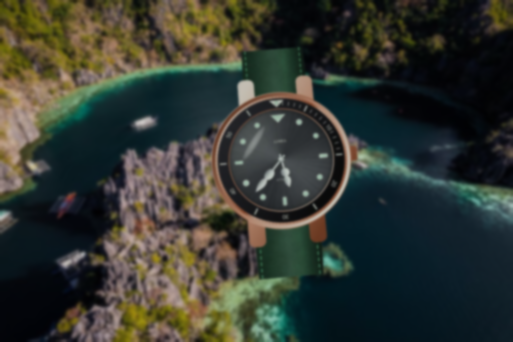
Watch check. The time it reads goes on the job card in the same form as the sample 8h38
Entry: 5h37
